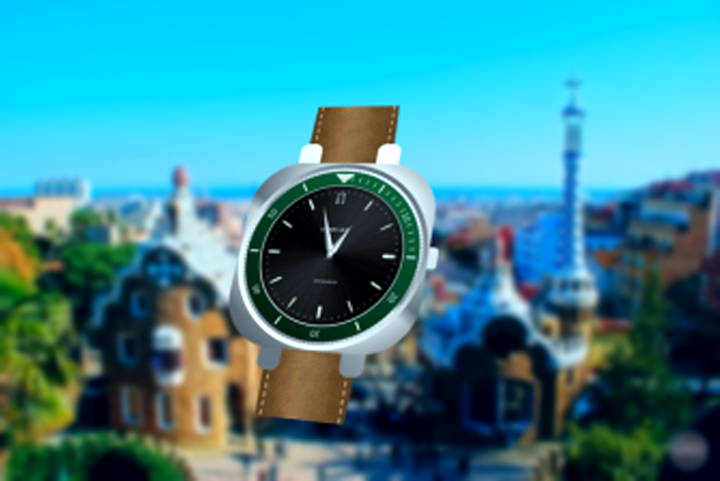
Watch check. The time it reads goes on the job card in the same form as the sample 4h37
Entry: 12h57
